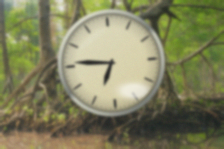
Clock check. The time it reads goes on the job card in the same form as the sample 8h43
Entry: 6h46
